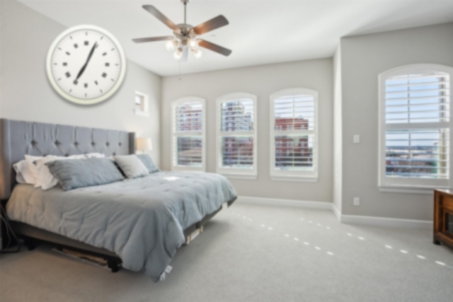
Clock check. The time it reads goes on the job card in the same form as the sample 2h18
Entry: 7h04
